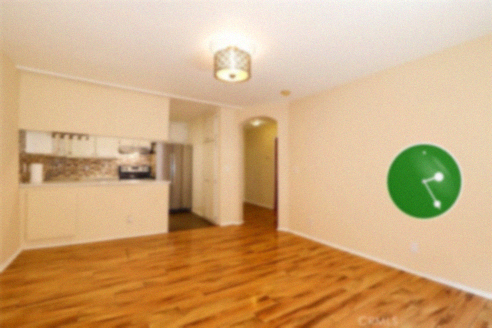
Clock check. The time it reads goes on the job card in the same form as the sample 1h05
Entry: 2h25
